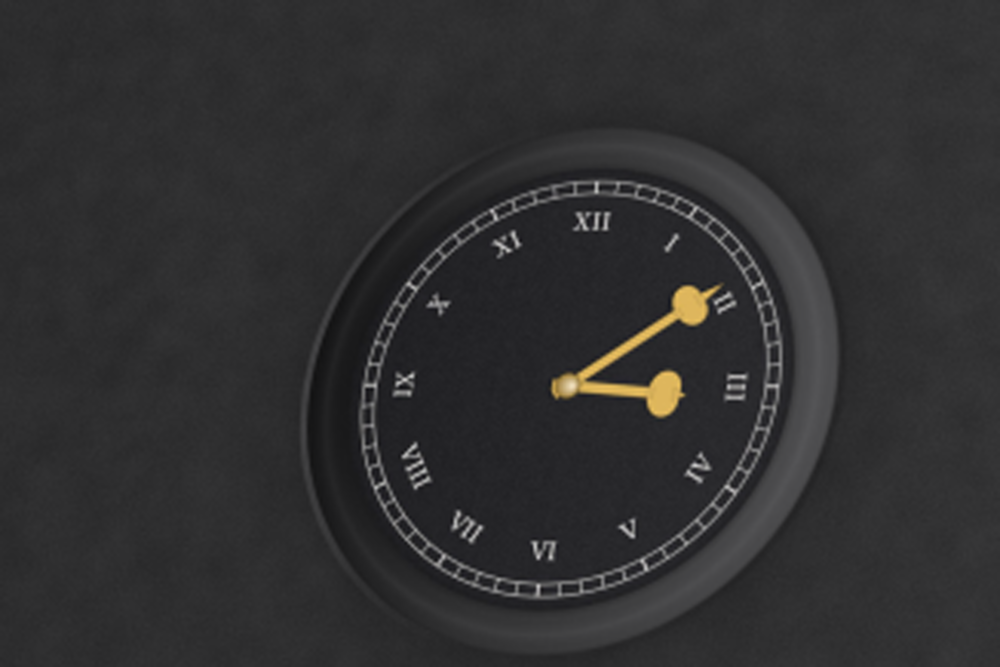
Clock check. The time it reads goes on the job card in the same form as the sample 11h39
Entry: 3h09
